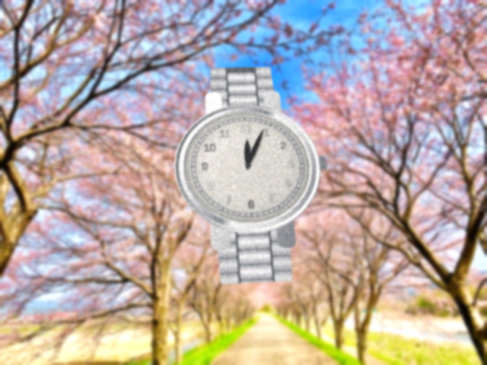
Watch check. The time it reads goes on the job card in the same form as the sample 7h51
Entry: 12h04
